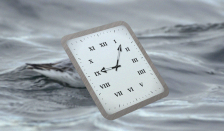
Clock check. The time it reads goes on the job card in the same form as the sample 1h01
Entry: 9h07
